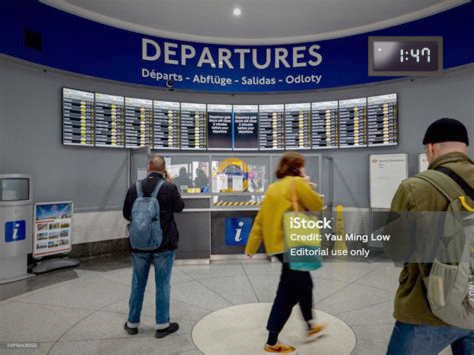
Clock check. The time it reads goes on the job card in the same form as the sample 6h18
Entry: 1h47
